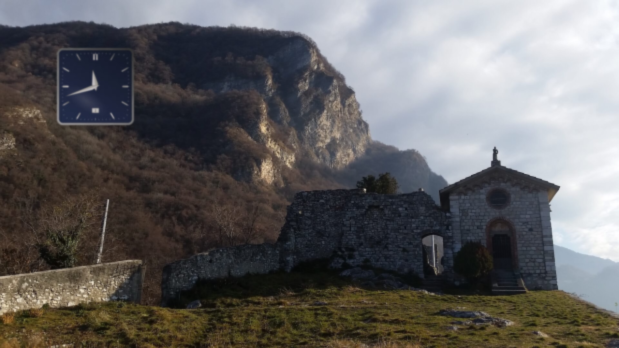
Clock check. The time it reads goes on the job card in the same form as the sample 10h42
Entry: 11h42
